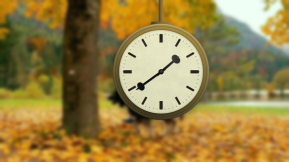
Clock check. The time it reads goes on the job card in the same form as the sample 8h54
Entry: 1h39
